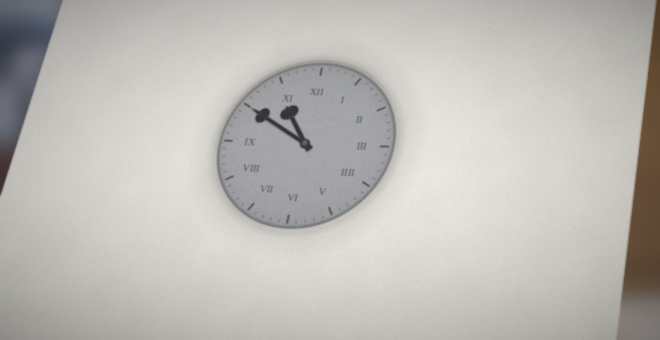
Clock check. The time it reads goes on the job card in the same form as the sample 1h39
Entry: 10h50
